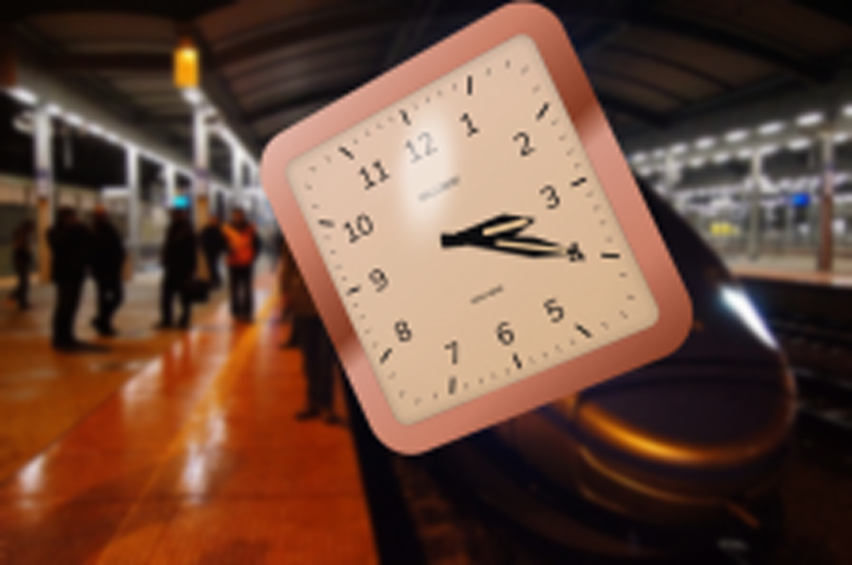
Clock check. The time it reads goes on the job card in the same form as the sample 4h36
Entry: 3h20
